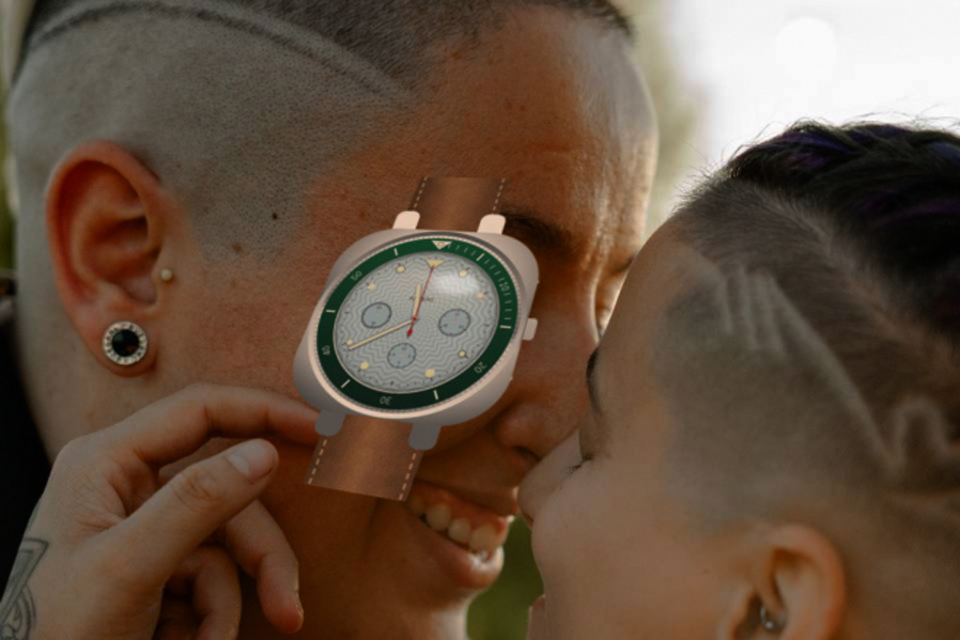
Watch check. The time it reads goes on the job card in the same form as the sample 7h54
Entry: 11h39
